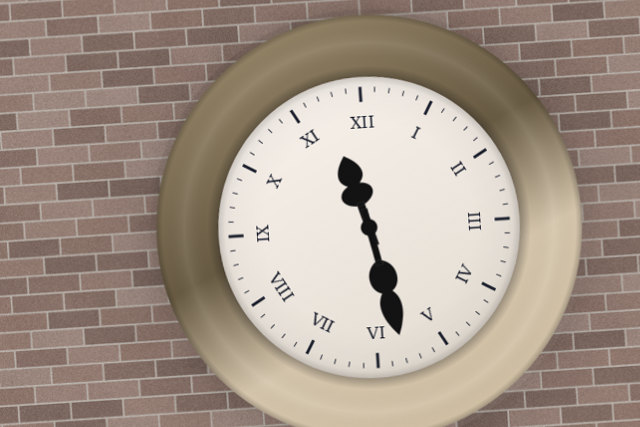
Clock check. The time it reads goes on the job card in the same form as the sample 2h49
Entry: 11h28
